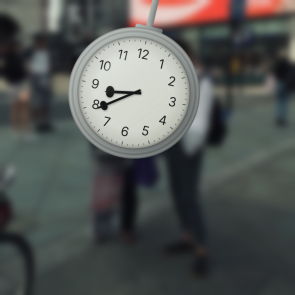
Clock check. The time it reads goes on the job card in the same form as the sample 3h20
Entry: 8h39
